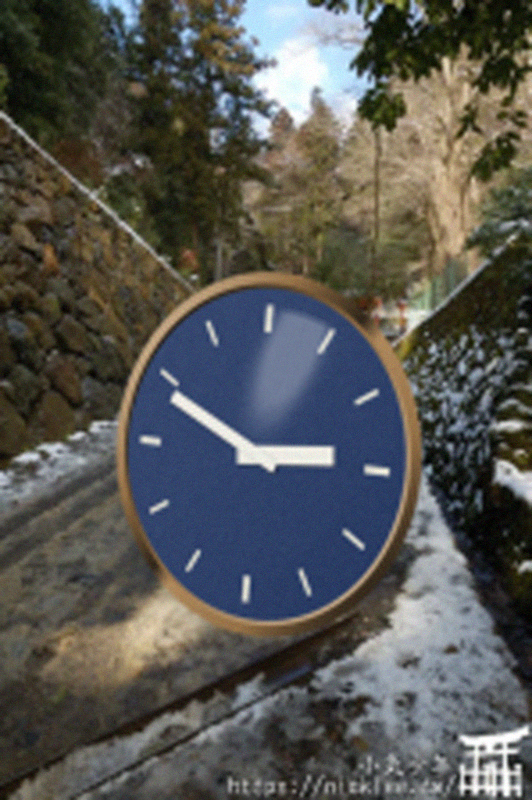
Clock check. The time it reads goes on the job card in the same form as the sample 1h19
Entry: 2h49
